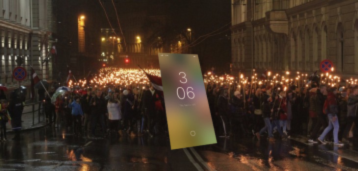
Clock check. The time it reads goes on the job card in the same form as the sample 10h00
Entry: 3h06
